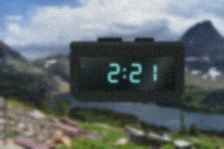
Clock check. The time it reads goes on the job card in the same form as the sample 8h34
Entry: 2h21
